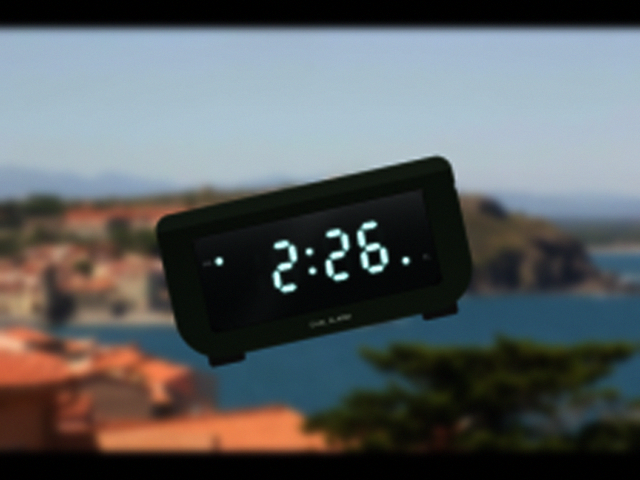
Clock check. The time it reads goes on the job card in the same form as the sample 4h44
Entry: 2h26
